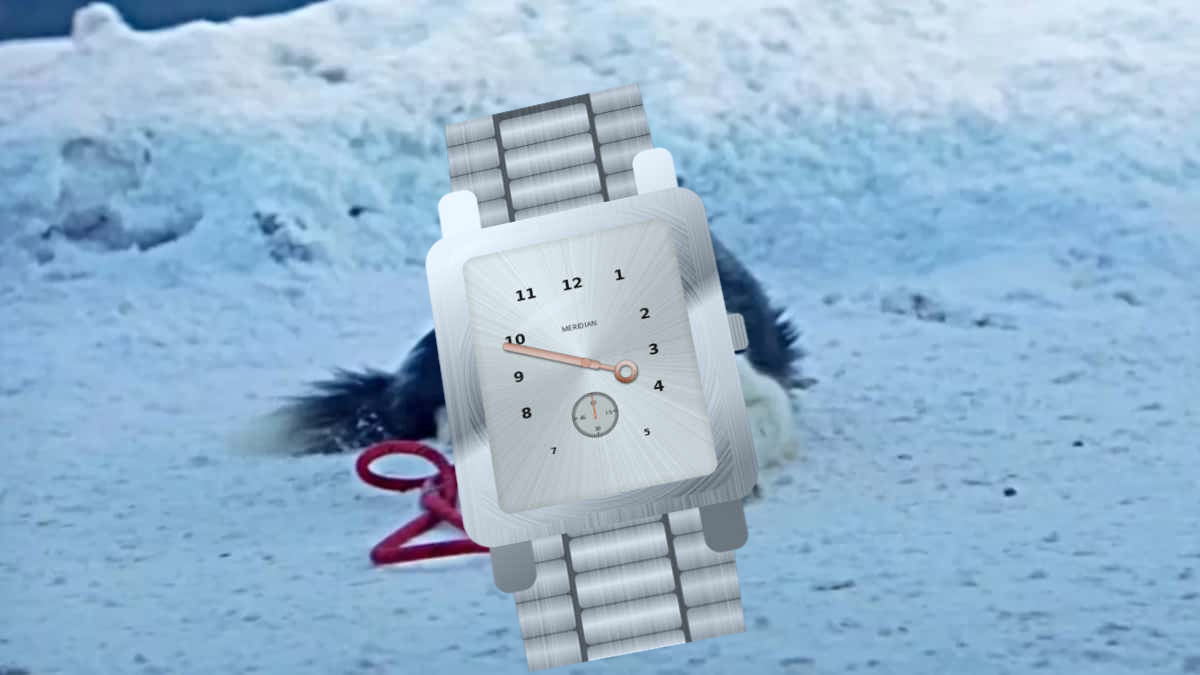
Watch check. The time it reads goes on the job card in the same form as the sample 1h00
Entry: 3h49
